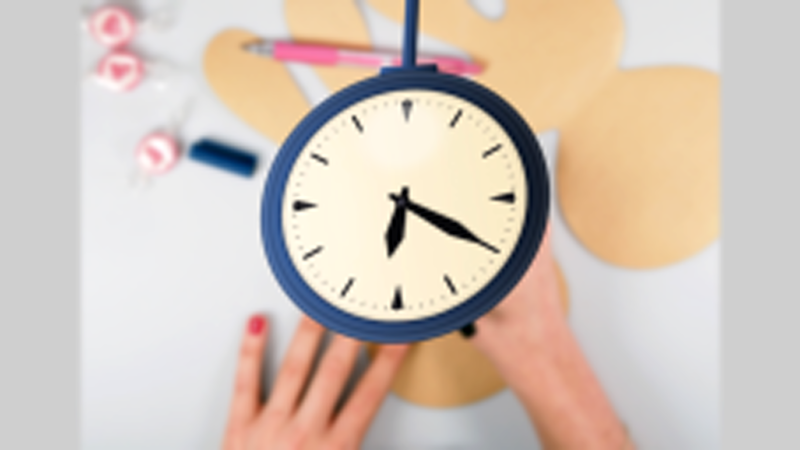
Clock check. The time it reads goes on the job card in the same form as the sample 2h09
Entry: 6h20
